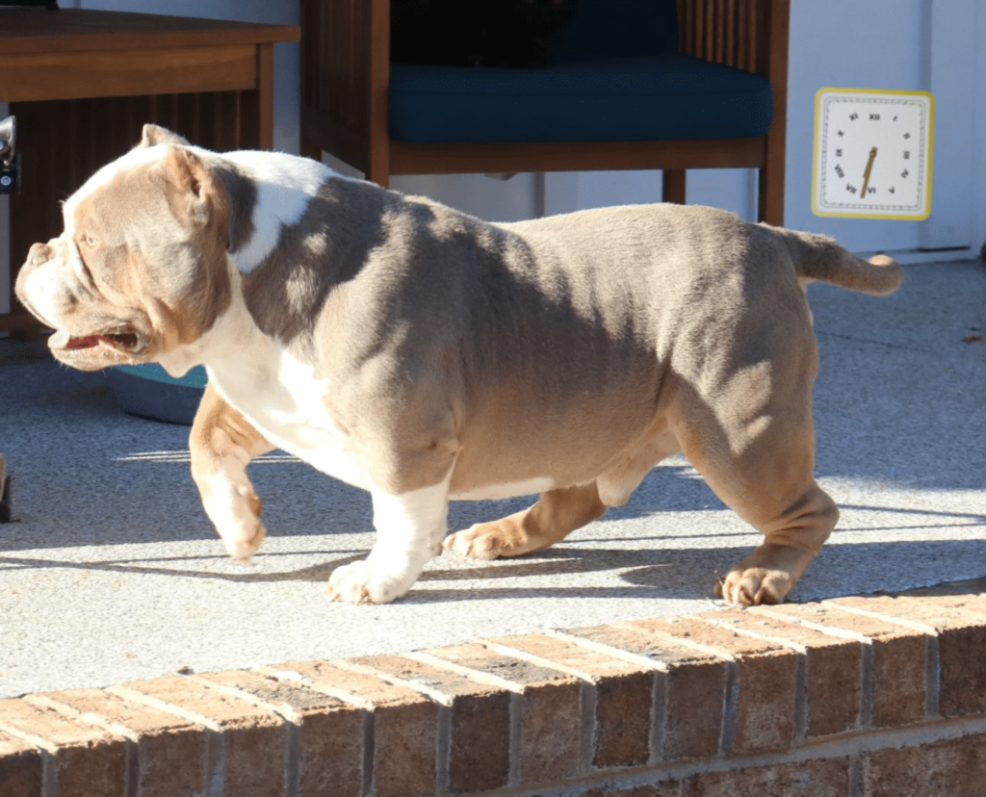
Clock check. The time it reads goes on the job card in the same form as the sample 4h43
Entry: 6h32
